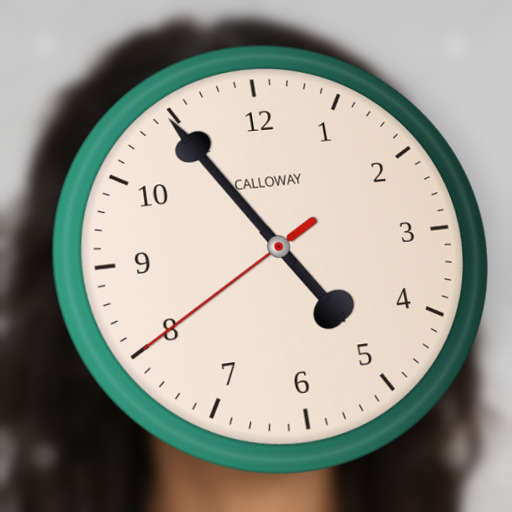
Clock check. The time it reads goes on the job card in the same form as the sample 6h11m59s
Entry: 4h54m40s
